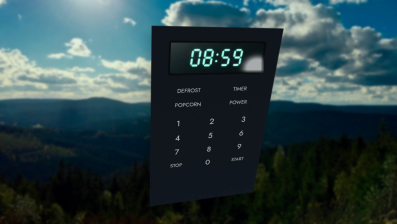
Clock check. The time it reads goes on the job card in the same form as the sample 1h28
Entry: 8h59
